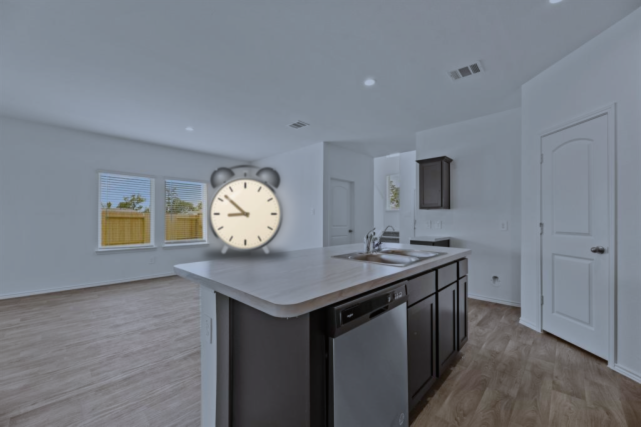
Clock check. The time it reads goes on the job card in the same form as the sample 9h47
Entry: 8h52
